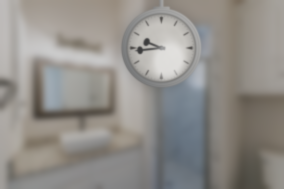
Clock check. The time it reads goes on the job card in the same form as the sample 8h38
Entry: 9h44
